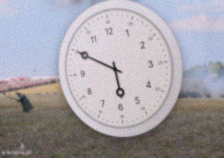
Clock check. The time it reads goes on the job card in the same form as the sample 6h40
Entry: 5h50
